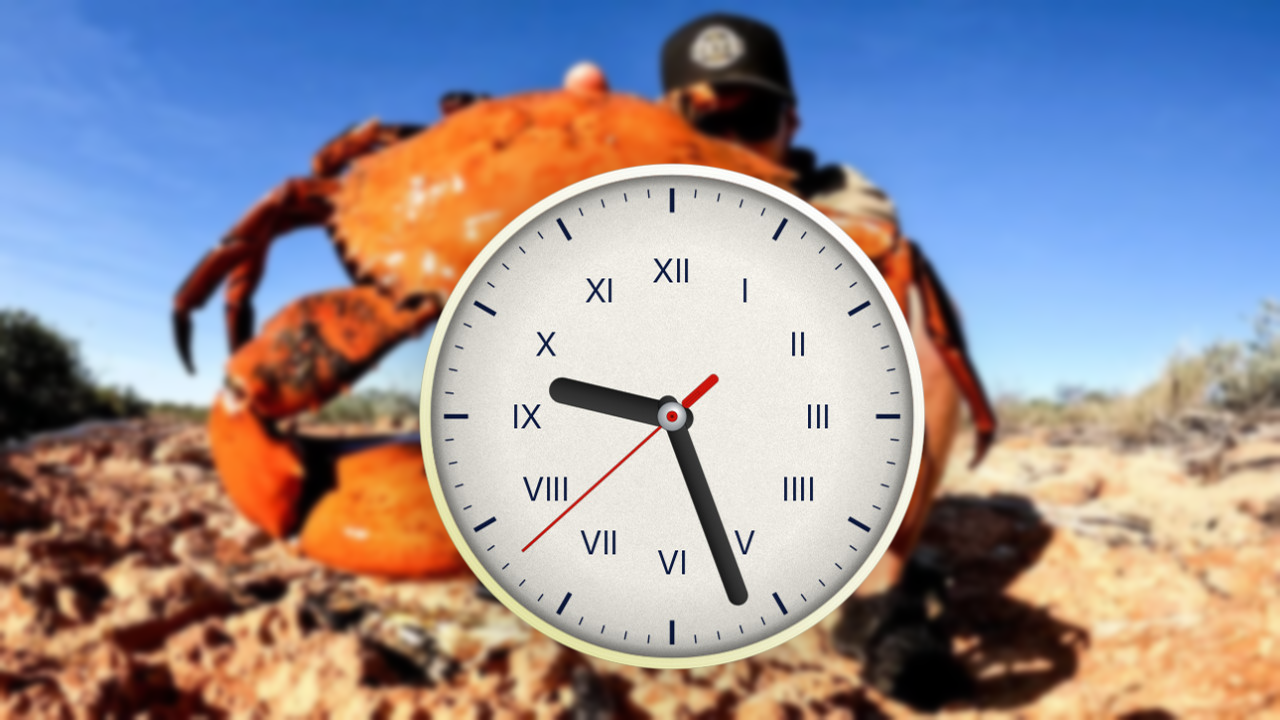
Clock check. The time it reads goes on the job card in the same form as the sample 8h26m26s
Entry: 9h26m38s
